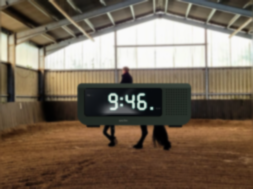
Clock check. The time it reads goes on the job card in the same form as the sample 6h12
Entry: 9h46
